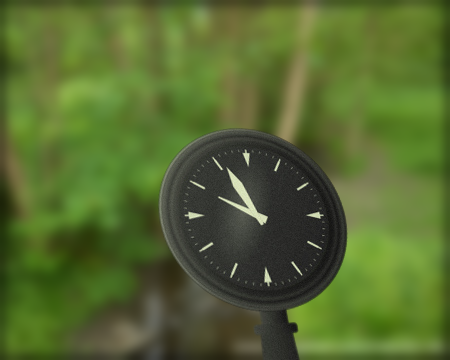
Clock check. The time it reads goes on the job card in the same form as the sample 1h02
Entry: 9h56
